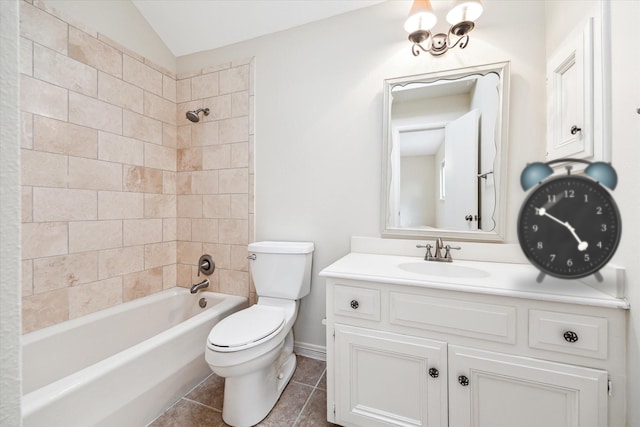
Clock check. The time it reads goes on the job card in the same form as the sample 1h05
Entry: 4h50
